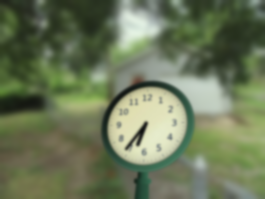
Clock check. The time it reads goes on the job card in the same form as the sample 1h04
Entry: 6h36
